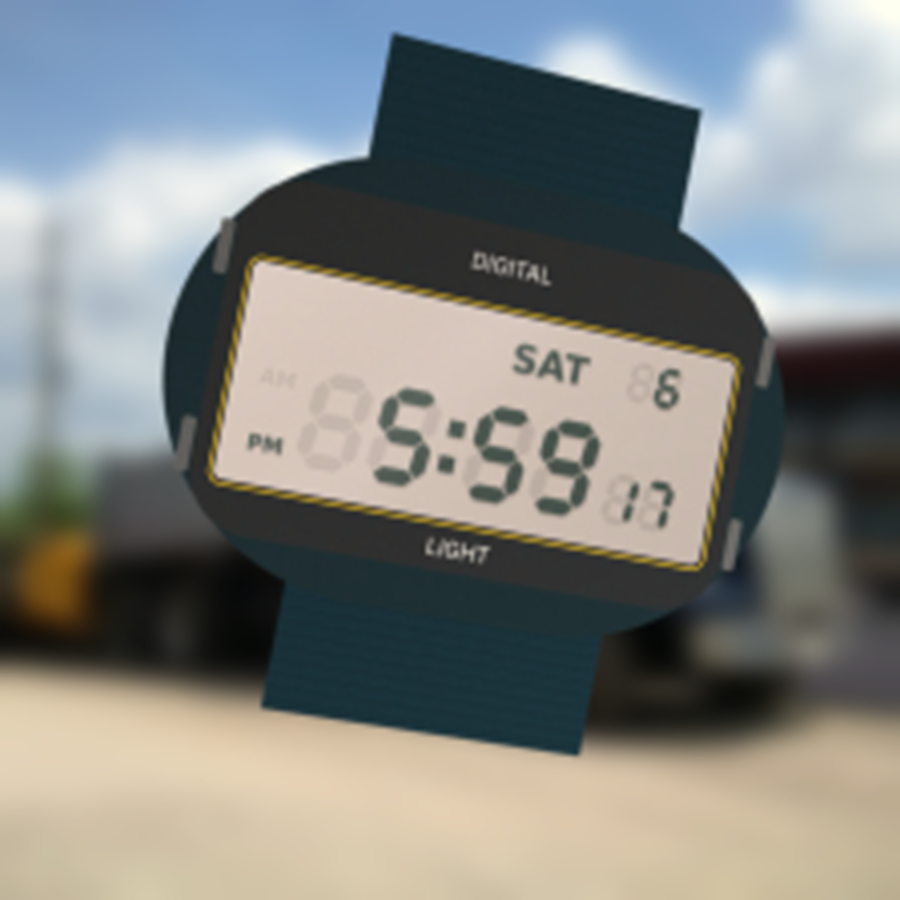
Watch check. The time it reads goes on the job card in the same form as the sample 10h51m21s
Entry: 5h59m17s
